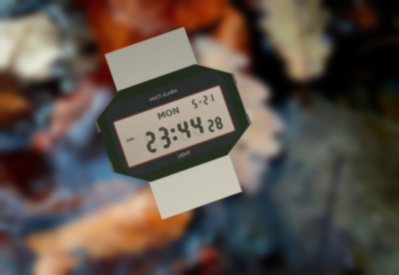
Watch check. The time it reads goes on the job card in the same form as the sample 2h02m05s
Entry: 23h44m28s
